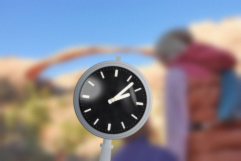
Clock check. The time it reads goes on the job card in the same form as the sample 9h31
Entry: 2h07
